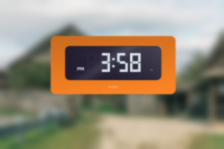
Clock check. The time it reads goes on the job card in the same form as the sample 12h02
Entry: 3h58
